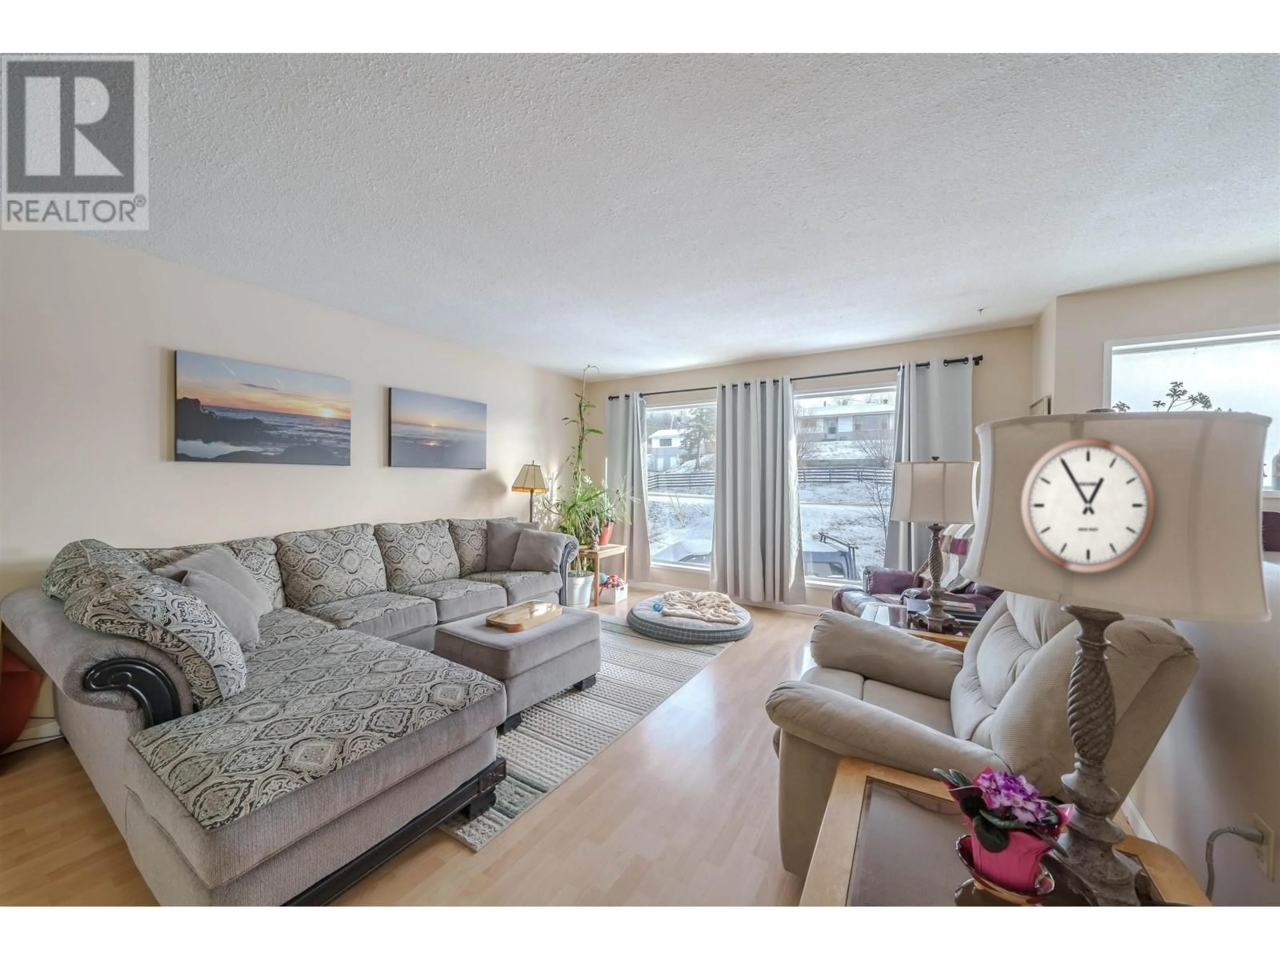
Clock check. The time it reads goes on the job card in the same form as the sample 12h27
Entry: 12h55
